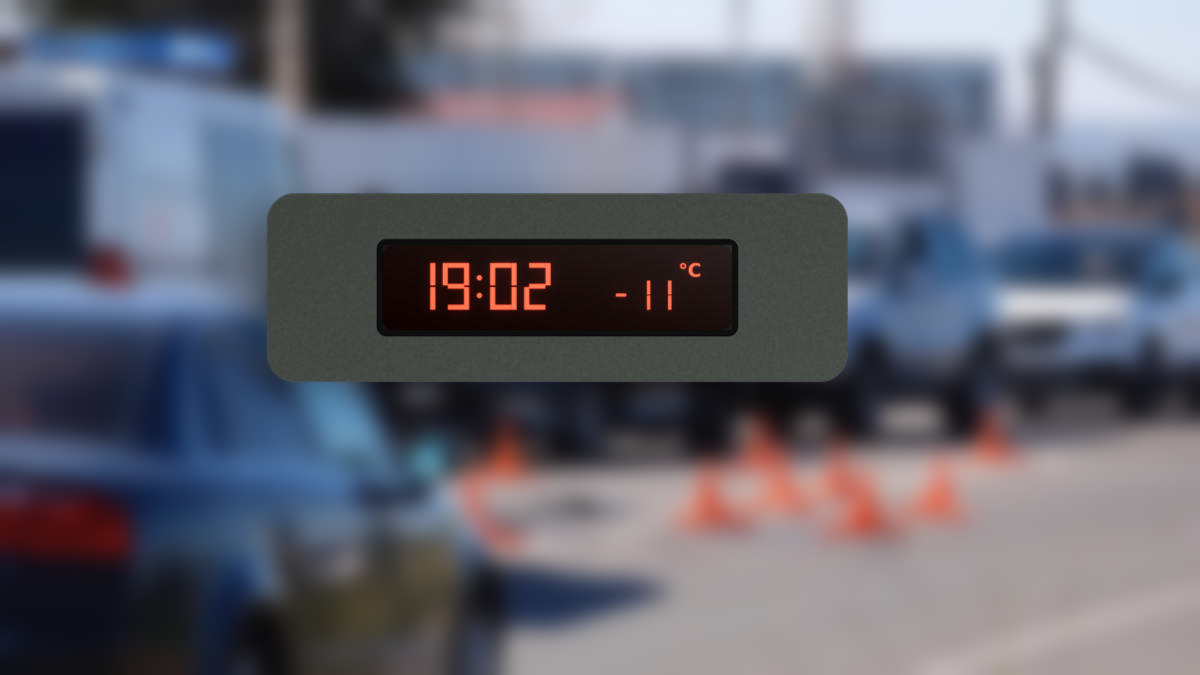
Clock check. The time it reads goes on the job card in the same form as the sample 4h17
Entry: 19h02
